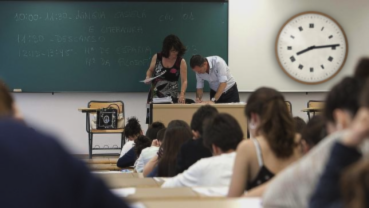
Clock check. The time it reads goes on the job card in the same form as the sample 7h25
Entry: 8h14
